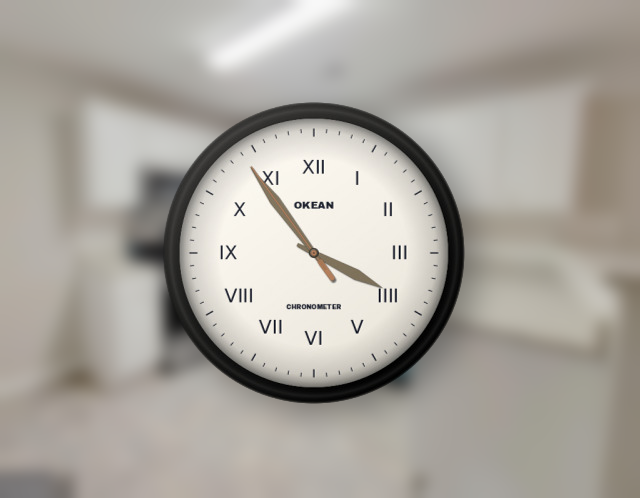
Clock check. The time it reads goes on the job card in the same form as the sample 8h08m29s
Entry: 3h53m54s
